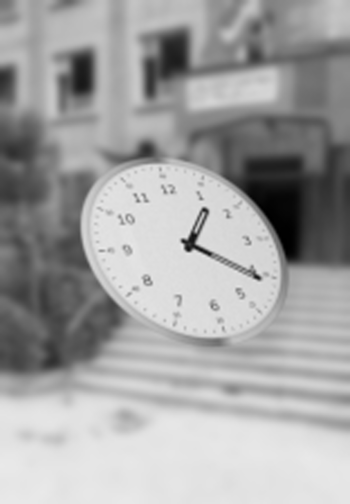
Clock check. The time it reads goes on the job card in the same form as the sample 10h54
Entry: 1h21
